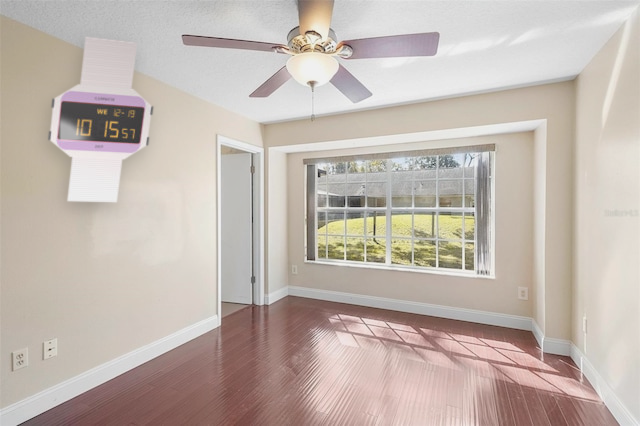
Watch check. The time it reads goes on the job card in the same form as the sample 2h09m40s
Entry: 10h15m57s
